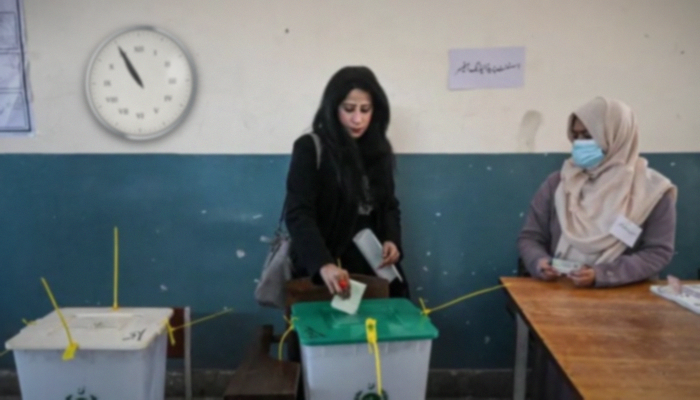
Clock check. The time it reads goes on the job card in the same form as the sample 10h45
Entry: 10h55
